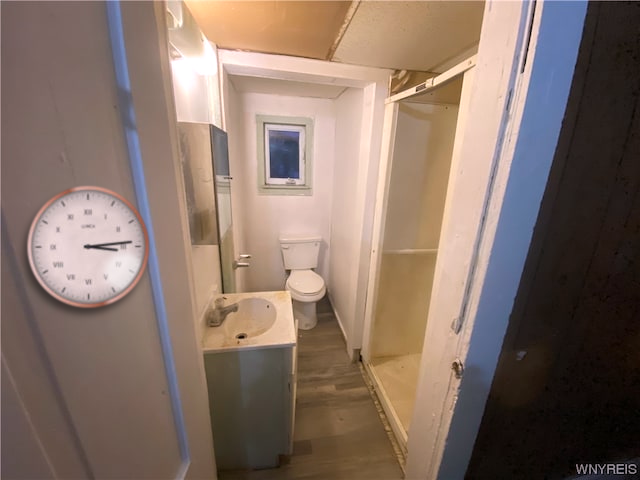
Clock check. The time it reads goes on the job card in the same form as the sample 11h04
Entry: 3h14
